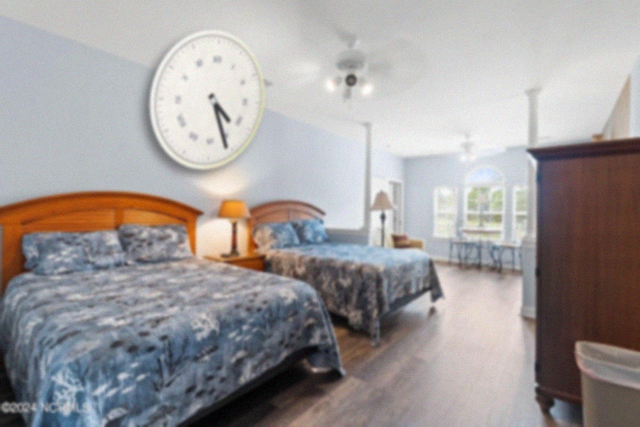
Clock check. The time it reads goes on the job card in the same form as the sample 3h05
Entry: 4h26
